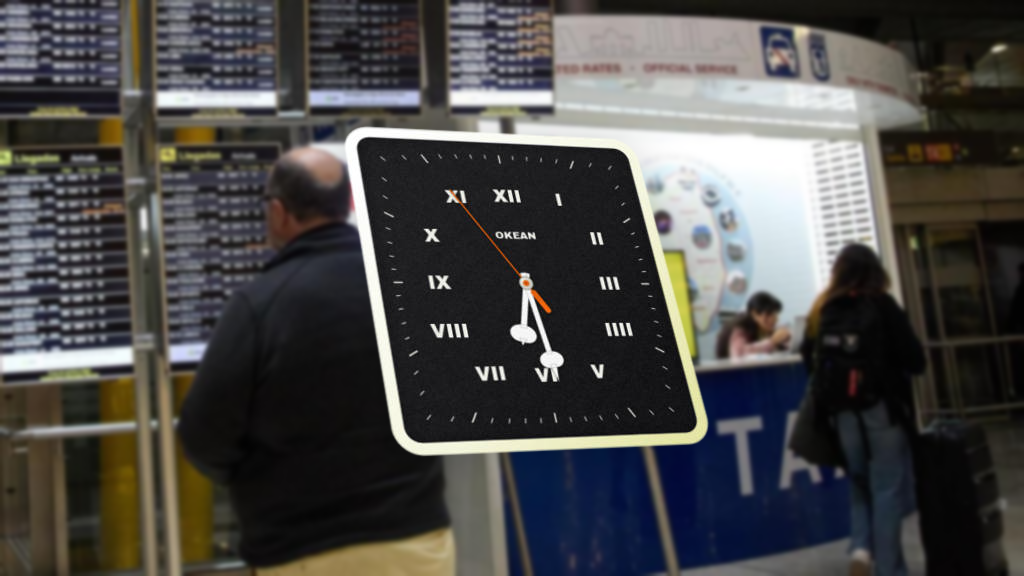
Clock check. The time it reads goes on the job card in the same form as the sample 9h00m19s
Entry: 6h28m55s
